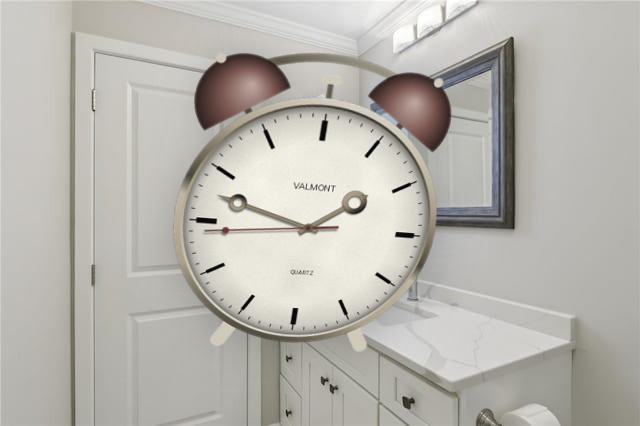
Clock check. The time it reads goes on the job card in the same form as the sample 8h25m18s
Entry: 1h47m44s
